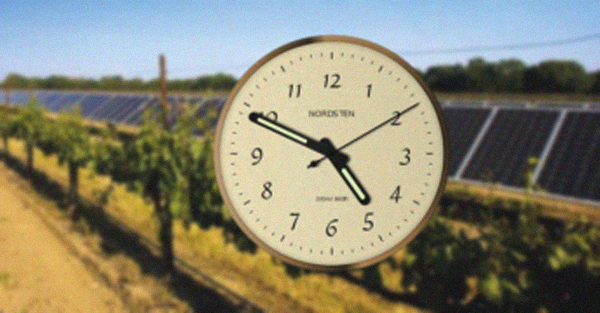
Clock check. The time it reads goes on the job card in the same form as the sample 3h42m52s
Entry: 4h49m10s
